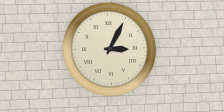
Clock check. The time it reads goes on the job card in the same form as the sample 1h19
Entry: 3h05
